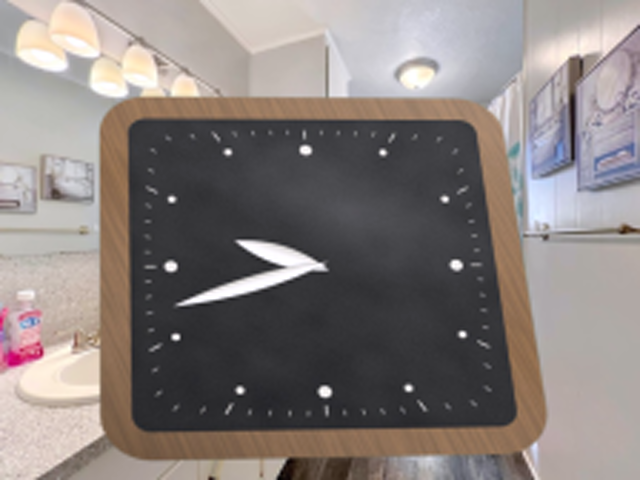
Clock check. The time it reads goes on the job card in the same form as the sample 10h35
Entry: 9h42
